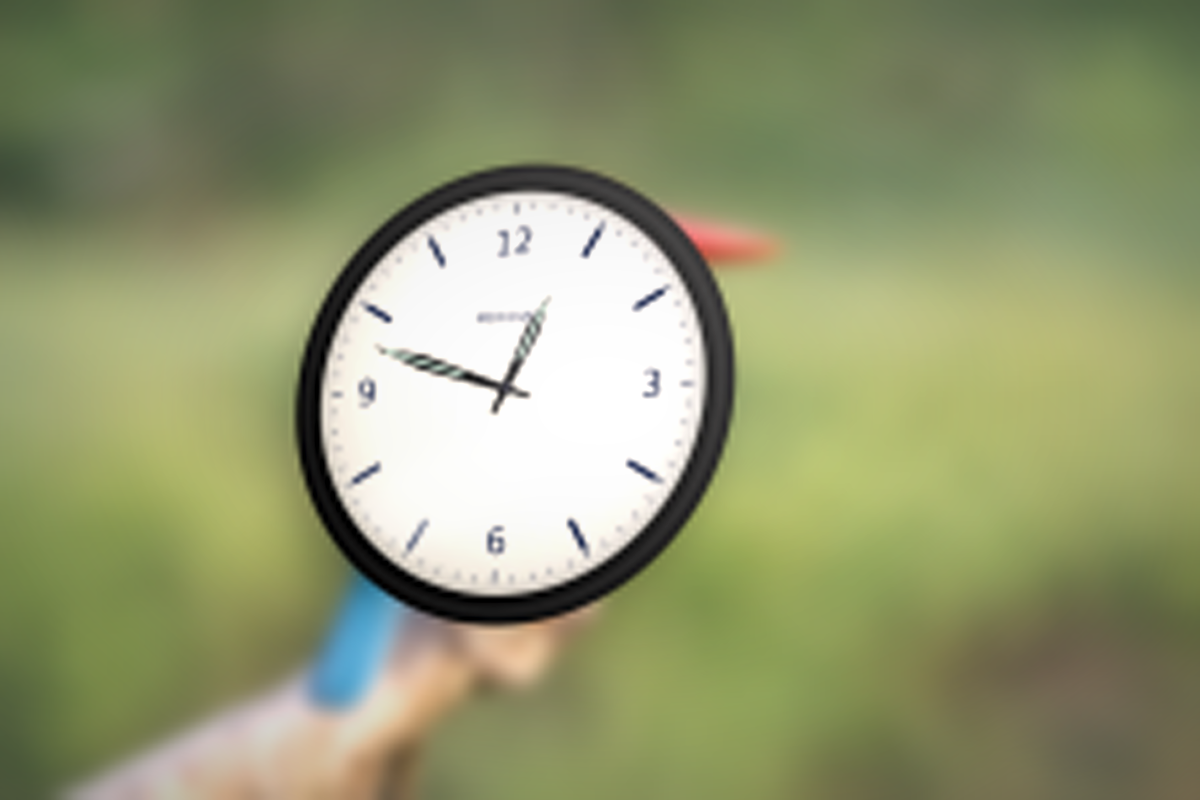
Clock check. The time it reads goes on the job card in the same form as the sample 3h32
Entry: 12h48
